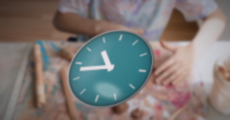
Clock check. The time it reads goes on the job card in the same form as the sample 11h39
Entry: 10h43
